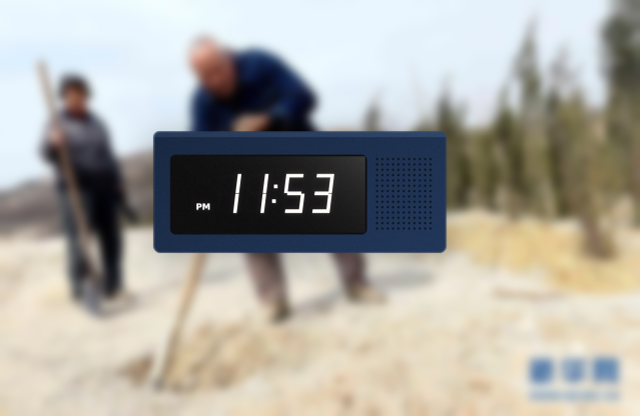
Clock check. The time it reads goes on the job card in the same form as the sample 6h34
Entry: 11h53
